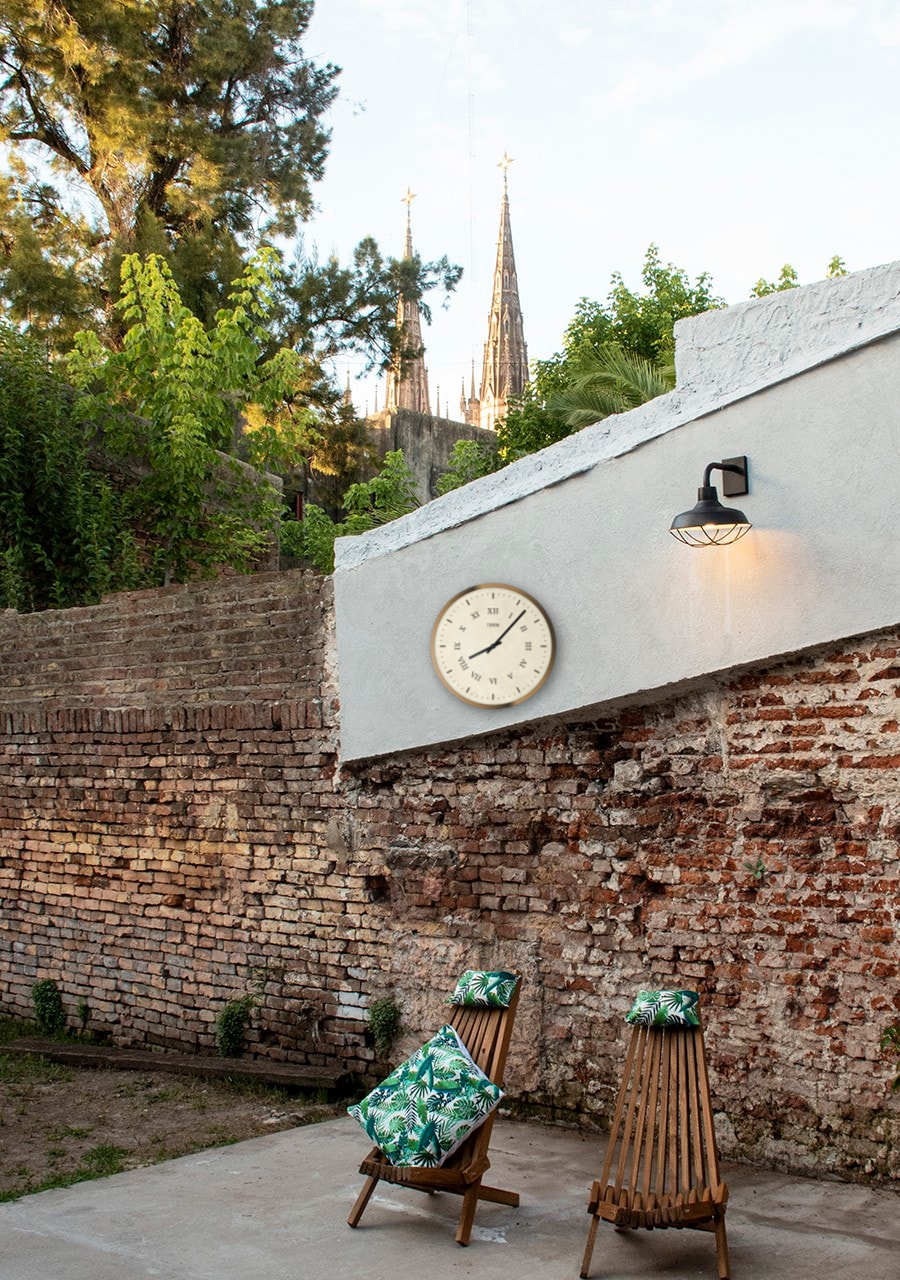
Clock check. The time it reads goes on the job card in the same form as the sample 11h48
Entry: 8h07
